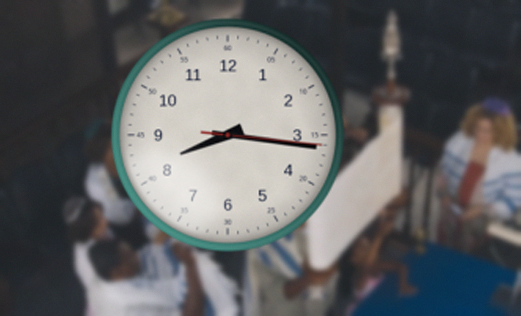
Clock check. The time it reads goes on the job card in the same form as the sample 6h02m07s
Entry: 8h16m16s
